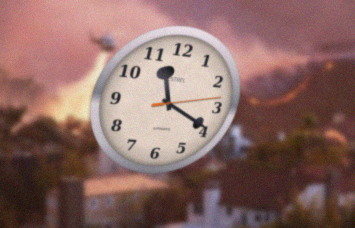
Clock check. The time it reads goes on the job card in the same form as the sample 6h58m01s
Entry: 11h19m13s
